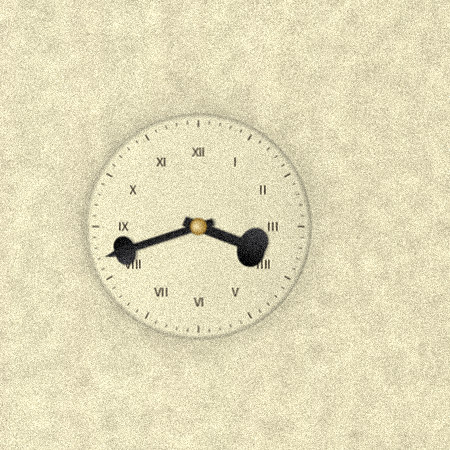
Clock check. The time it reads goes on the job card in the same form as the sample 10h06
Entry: 3h42
